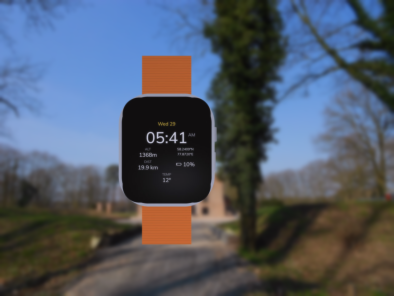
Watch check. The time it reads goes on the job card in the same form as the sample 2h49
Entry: 5h41
